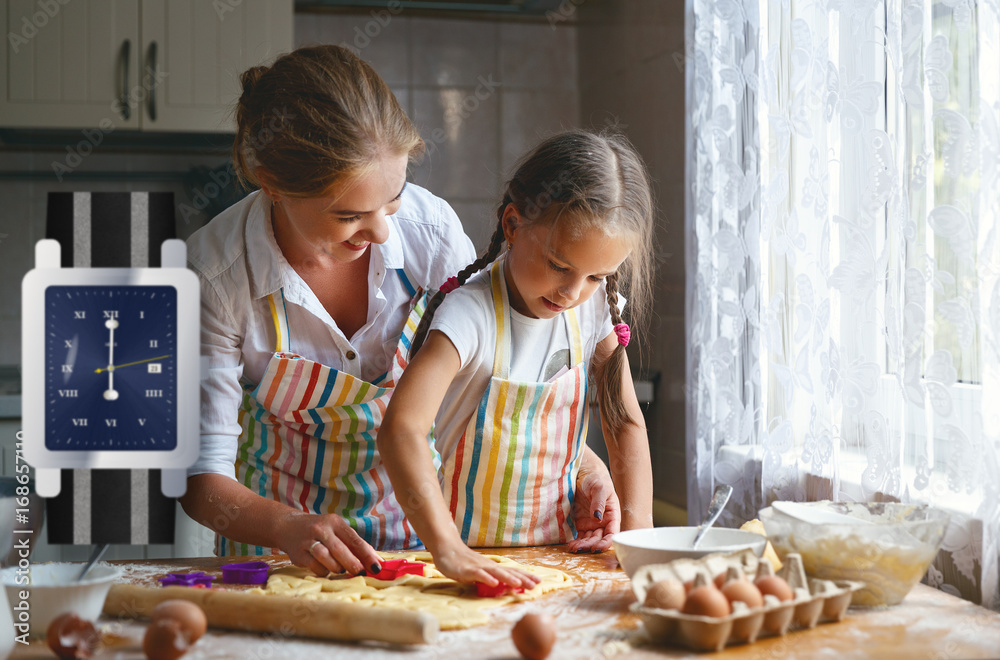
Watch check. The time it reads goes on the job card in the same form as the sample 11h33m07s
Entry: 6h00m13s
